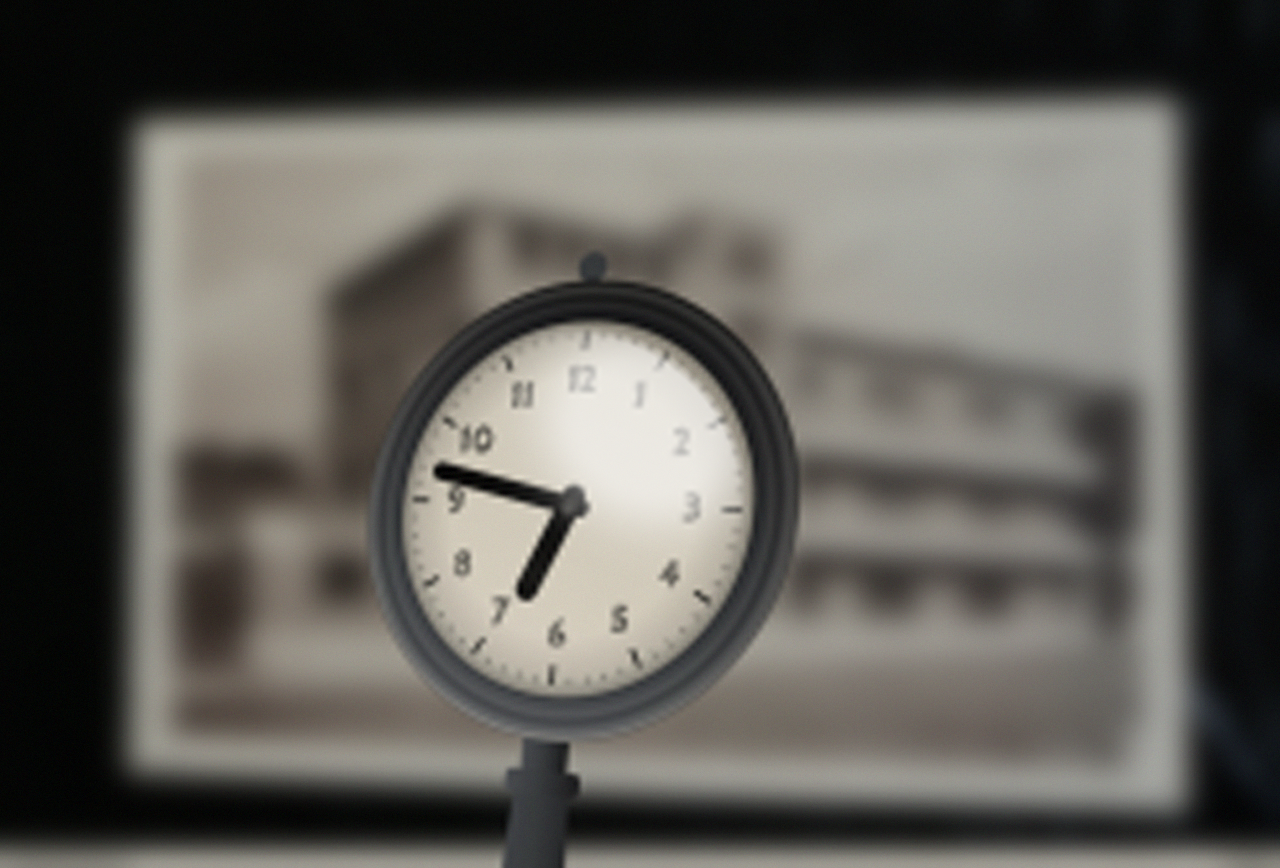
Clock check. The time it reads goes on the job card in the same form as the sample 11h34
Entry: 6h47
